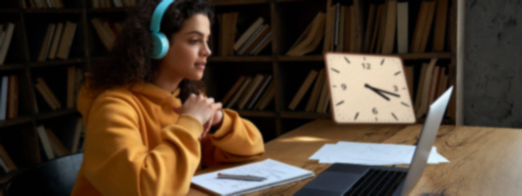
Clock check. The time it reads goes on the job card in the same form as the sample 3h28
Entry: 4h18
